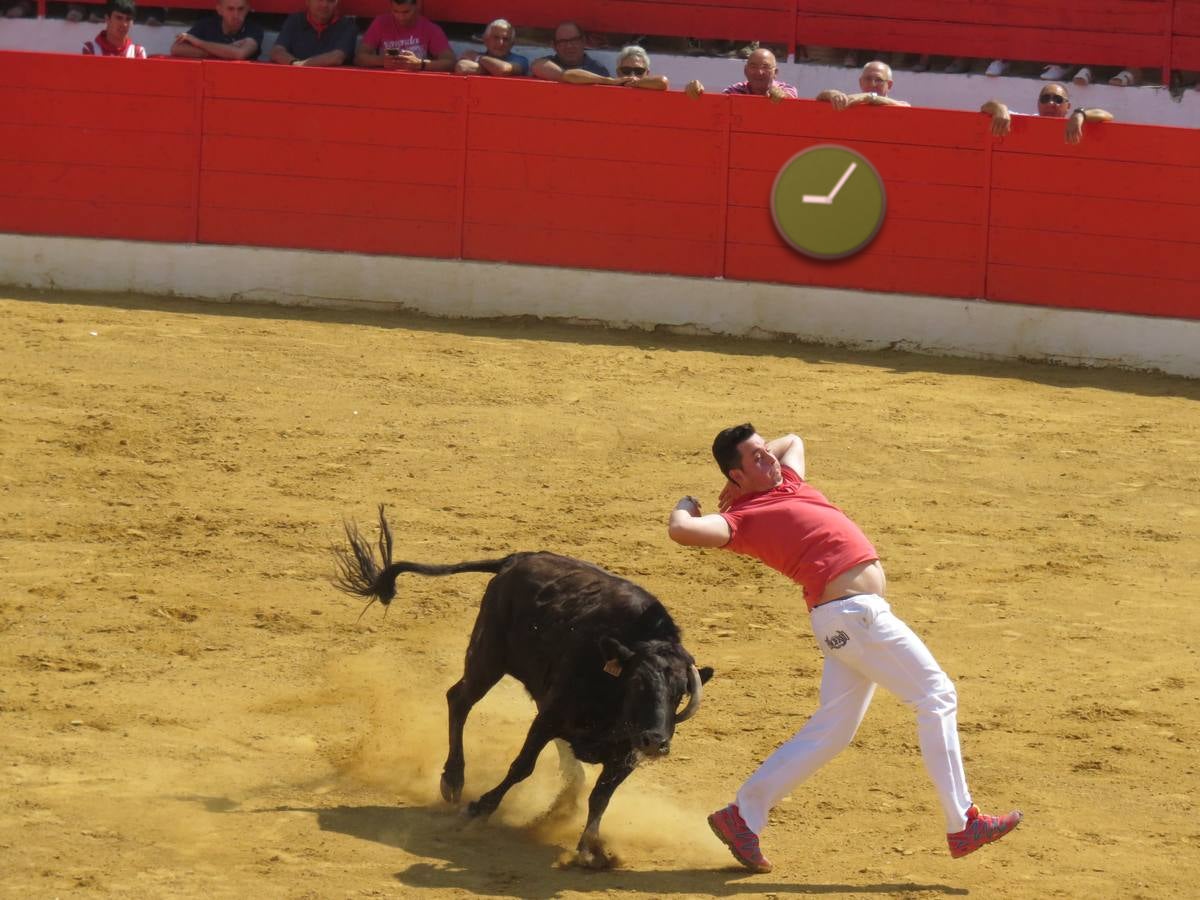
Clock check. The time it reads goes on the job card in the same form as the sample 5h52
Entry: 9h06
